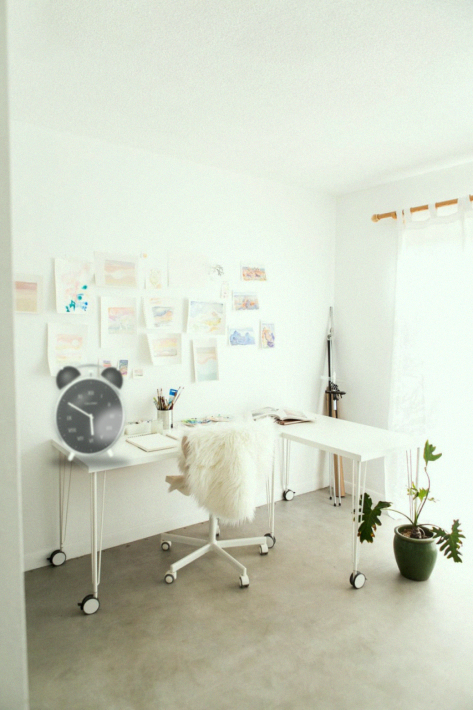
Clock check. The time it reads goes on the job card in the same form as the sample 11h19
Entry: 5h50
